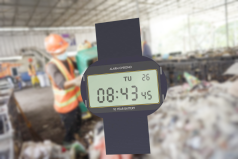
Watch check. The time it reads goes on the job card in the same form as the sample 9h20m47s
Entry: 8h43m45s
